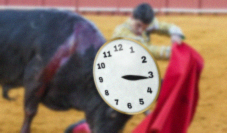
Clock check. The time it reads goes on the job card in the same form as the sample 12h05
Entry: 3h16
